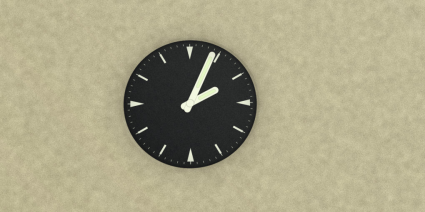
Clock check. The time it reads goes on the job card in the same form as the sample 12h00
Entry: 2h04
